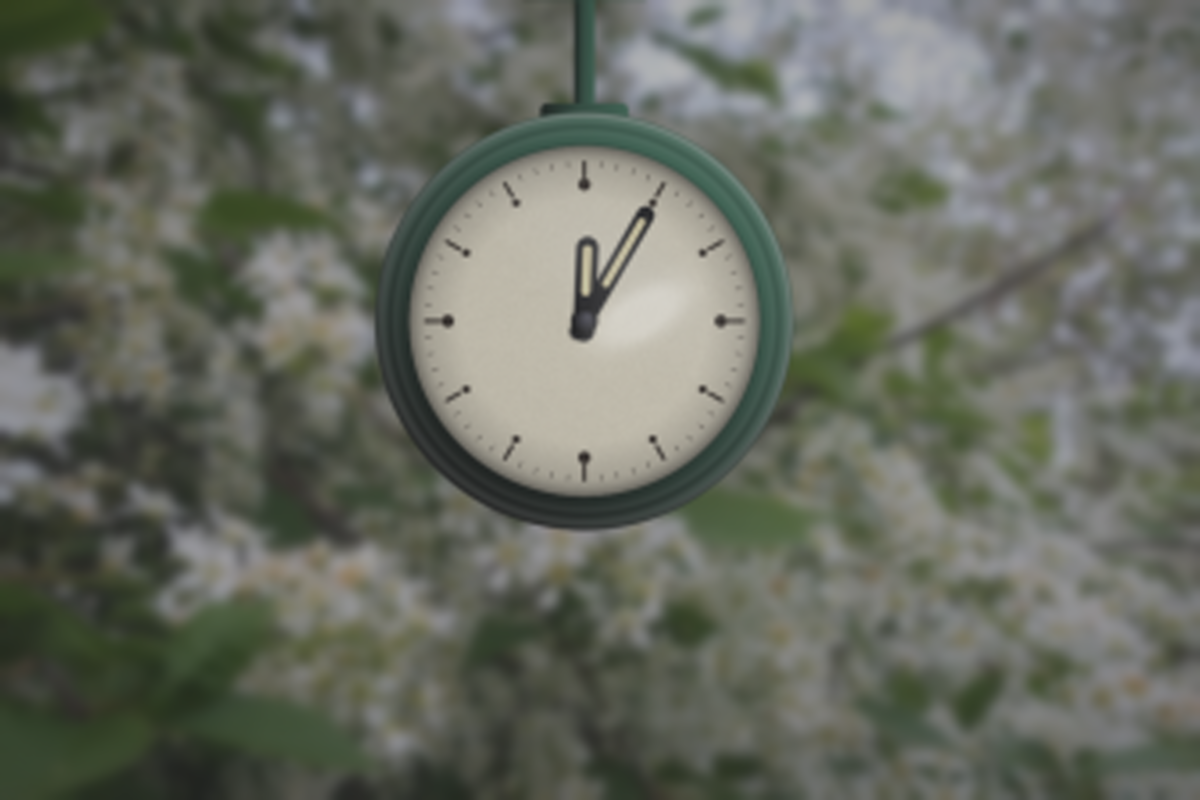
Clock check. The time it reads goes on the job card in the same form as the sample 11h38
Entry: 12h05
